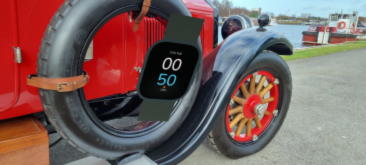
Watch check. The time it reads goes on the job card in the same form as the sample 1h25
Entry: 0h50
